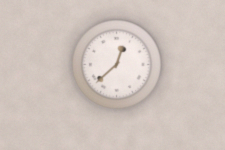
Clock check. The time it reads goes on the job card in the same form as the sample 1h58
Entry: 12h38
